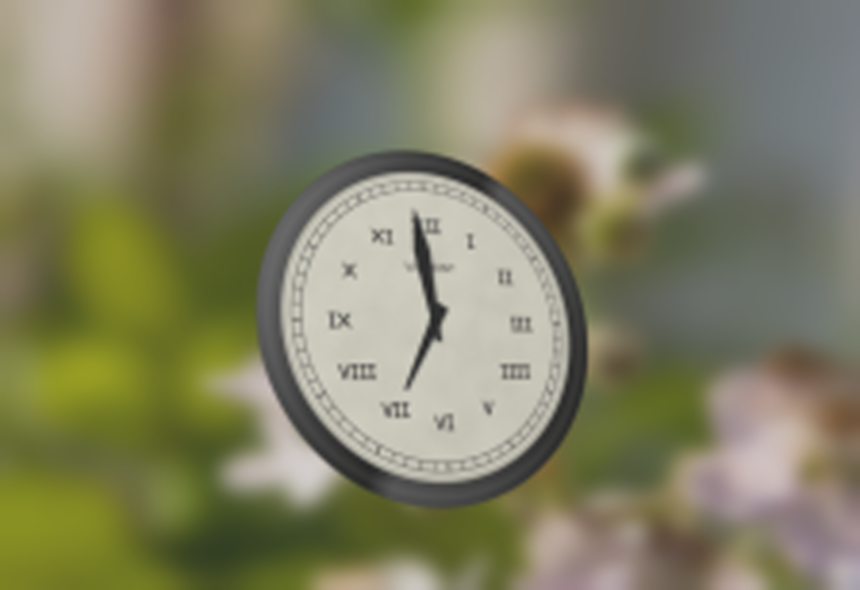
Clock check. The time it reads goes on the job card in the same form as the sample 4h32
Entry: 6h59
